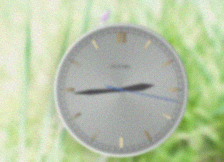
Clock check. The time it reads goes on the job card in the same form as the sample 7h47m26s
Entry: 2h44m17s
